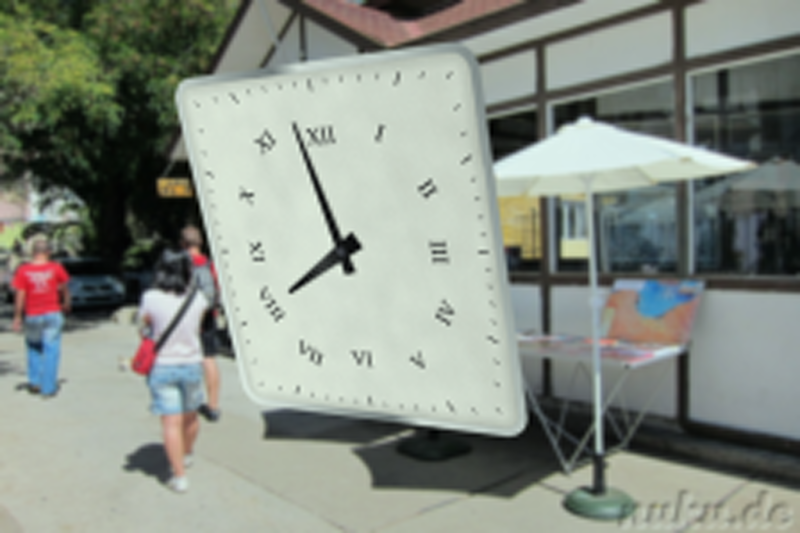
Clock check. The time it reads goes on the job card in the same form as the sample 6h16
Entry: 7h58
